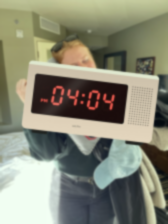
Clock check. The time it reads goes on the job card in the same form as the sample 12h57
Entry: 4h04
